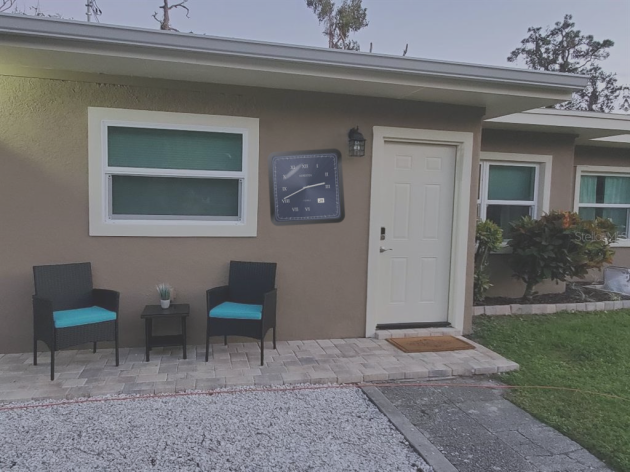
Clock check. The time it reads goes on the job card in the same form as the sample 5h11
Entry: 2h41
